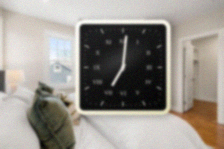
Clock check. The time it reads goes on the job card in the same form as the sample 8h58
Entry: 7h01
